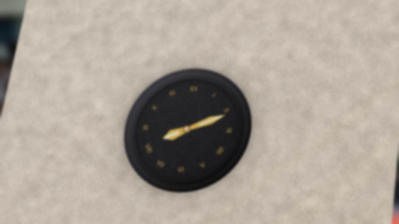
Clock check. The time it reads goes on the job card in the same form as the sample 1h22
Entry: 8h11
